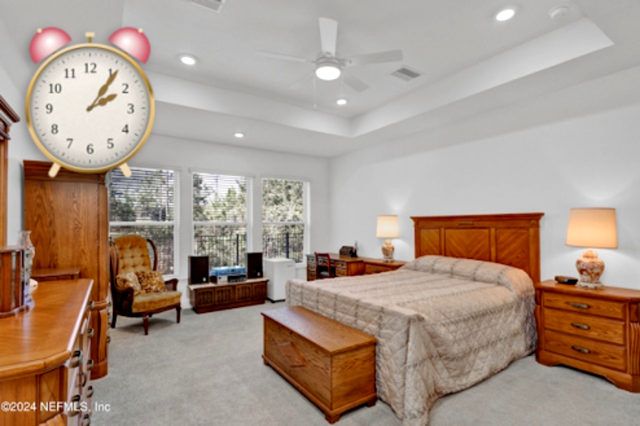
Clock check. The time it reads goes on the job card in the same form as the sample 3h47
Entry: 2h06
